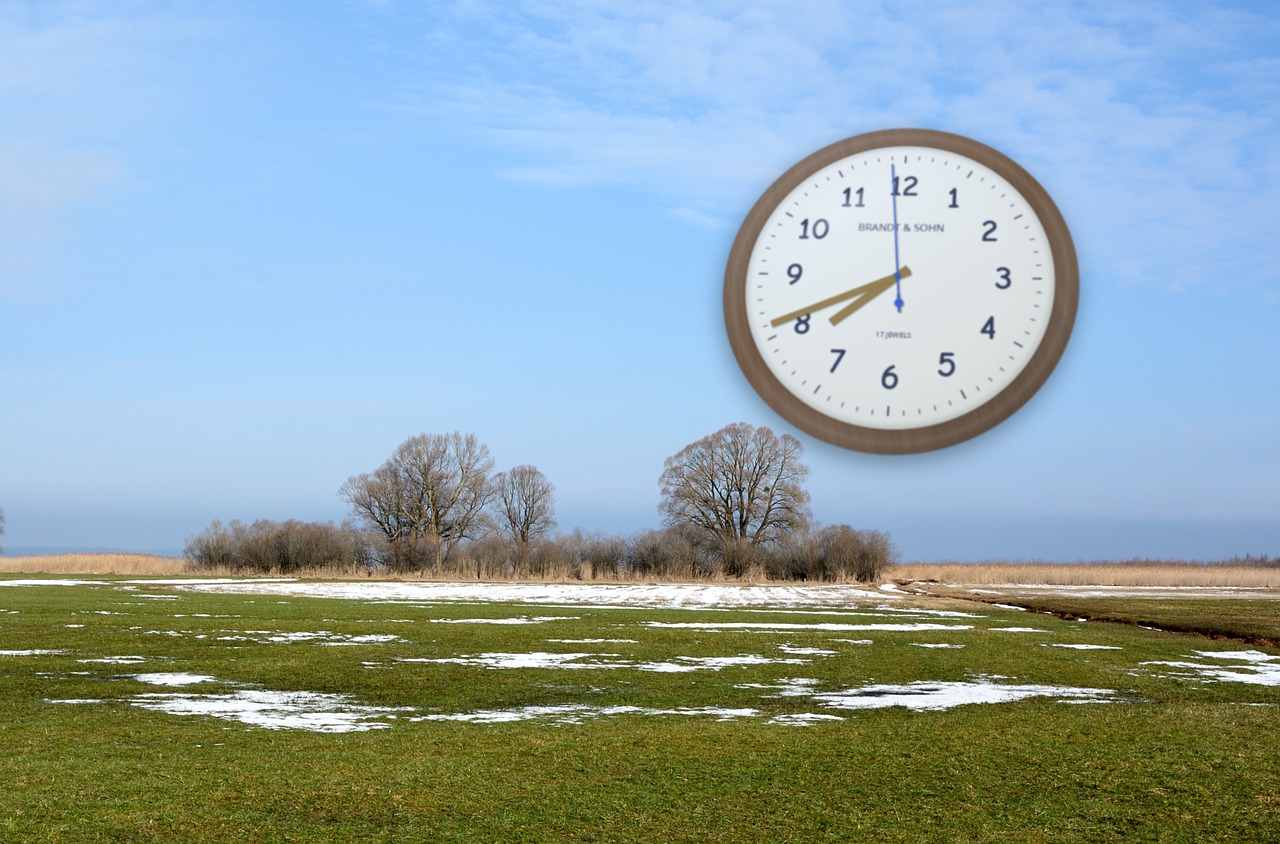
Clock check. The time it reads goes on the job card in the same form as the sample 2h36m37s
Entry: 7h40m59s
